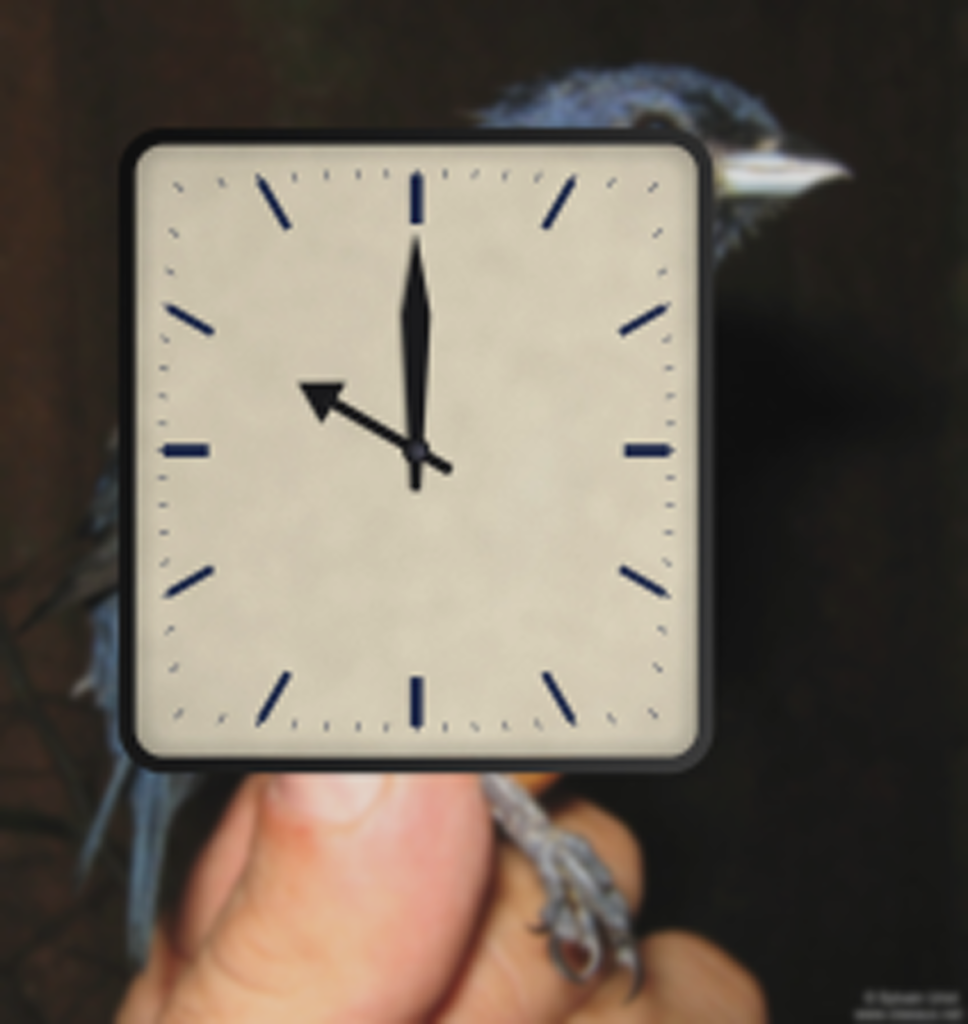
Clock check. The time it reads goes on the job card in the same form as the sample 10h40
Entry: 10h00
